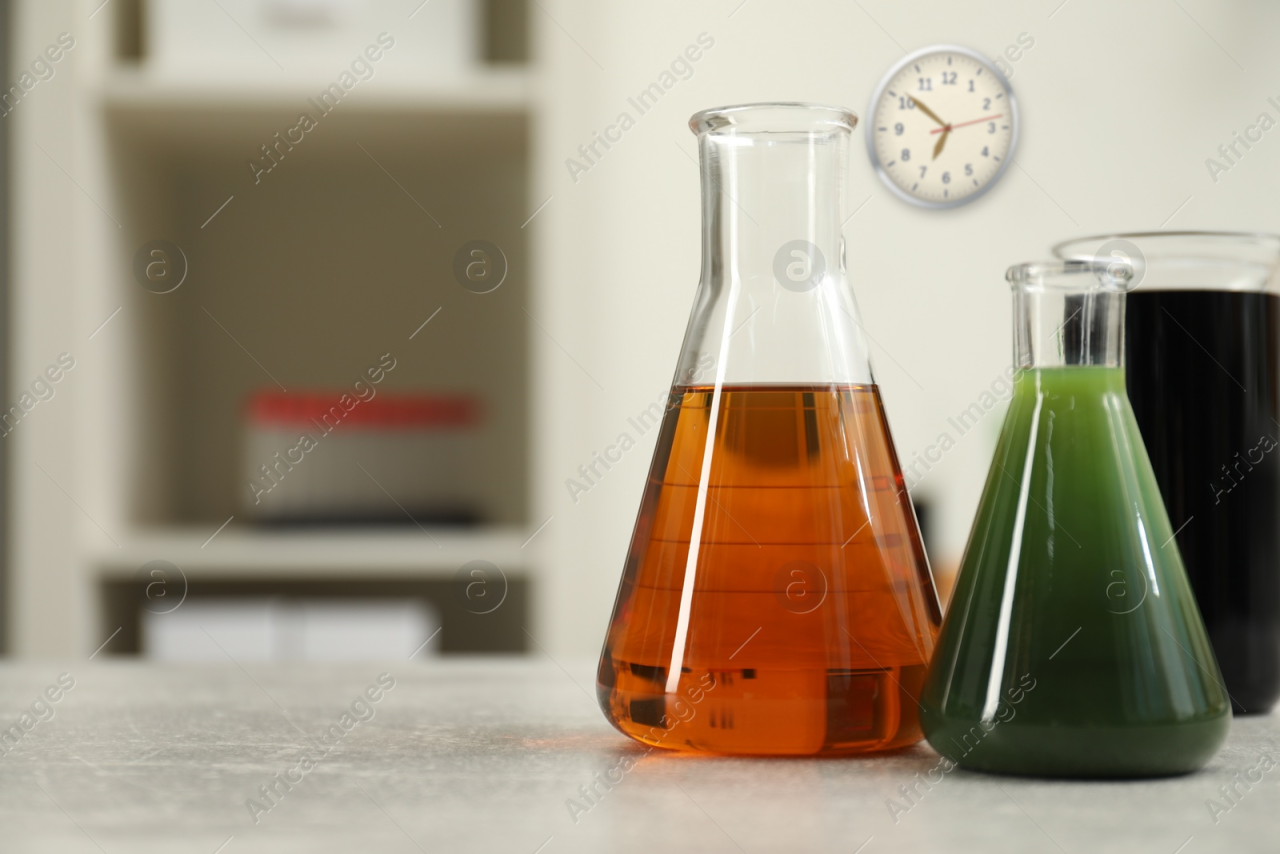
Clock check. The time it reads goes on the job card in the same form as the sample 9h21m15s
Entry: 6h51m13s
